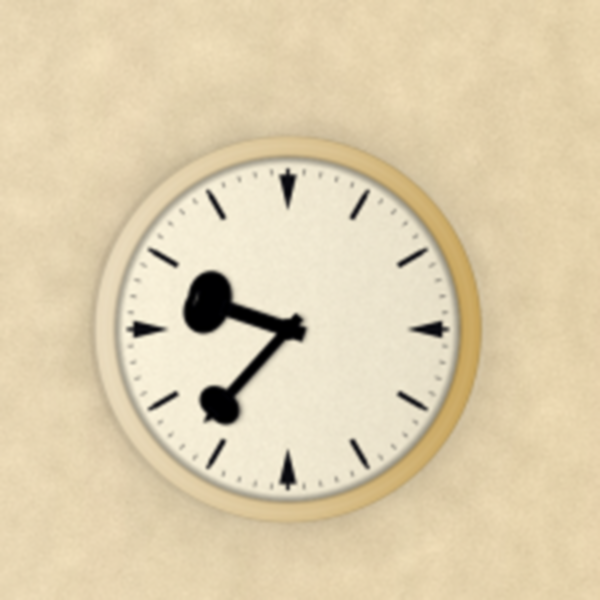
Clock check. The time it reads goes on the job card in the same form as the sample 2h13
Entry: 9h37
